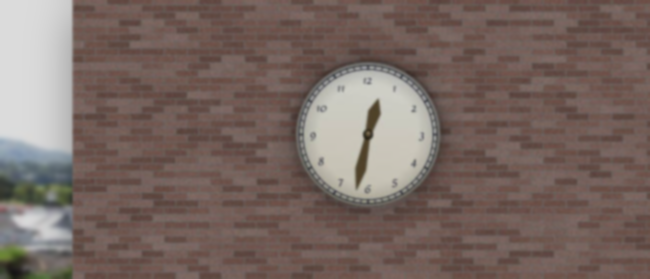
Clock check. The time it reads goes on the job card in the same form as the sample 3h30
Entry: 12h32
